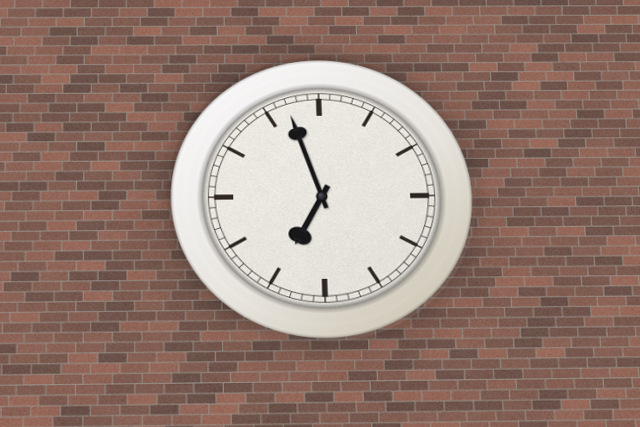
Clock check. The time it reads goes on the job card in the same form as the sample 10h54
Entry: 6h57
